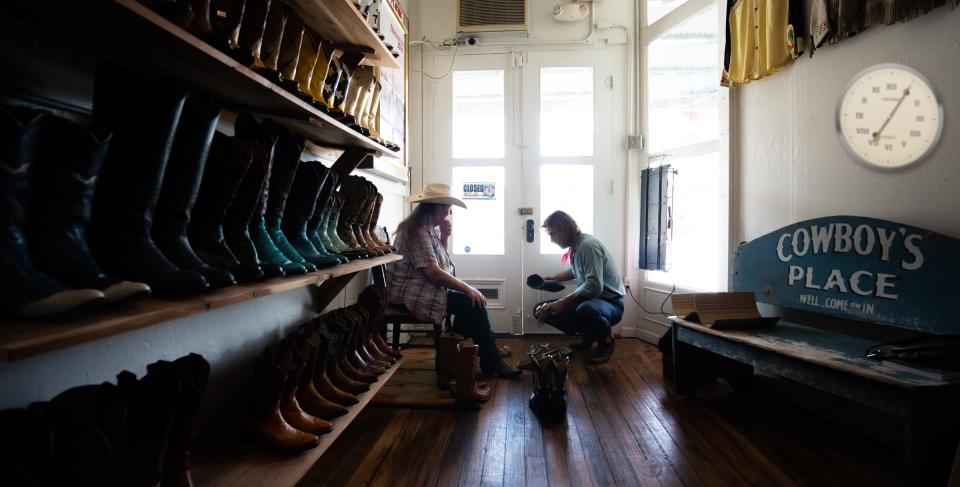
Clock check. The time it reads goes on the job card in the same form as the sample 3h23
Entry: 7h05
